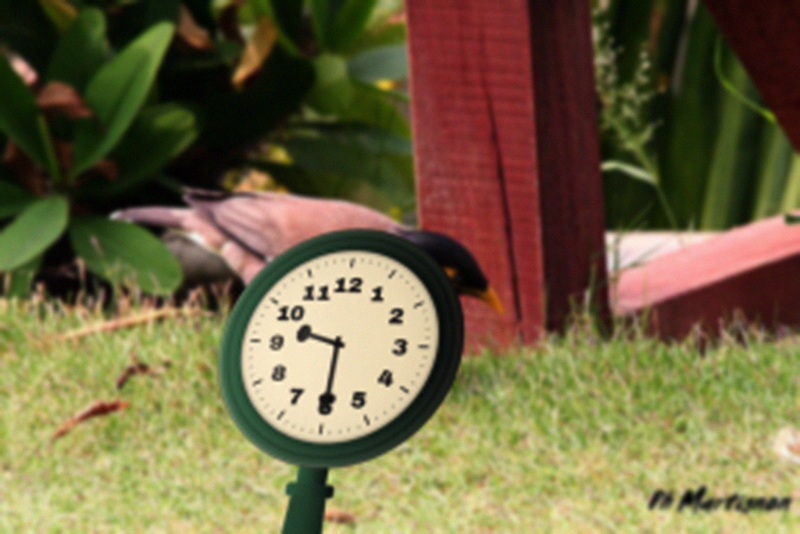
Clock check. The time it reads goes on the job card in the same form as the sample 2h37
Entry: 9h30
